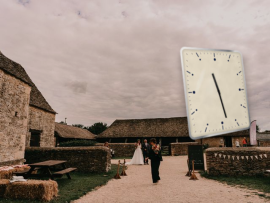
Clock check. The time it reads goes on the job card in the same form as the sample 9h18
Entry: 11h28
